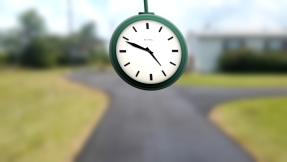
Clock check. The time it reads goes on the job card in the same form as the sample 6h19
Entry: 4h49
